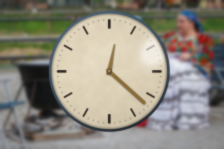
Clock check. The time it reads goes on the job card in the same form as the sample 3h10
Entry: 12h22
